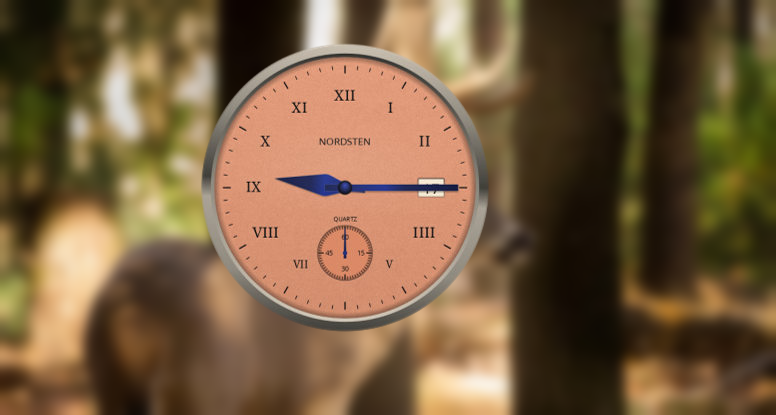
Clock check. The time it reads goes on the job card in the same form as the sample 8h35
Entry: 9h15
